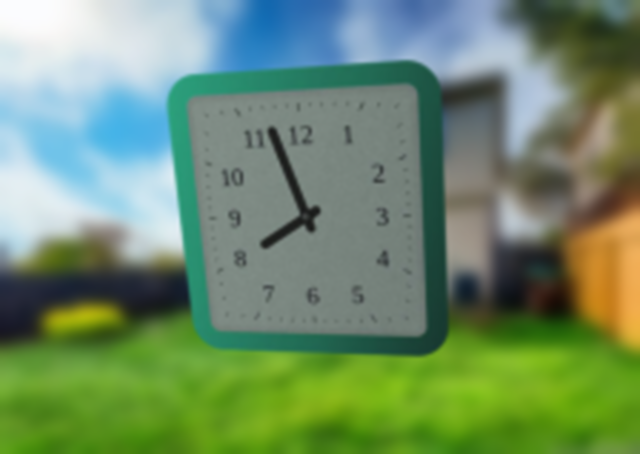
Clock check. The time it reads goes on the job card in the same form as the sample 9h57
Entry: 7h57
